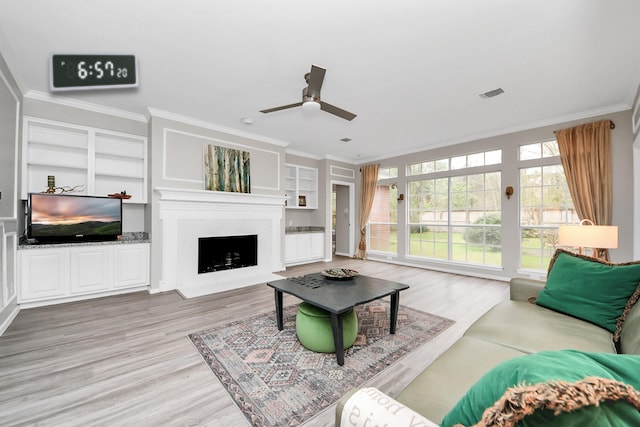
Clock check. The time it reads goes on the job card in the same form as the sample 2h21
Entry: 6h57
